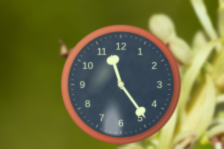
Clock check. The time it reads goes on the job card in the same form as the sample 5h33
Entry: 11h24
